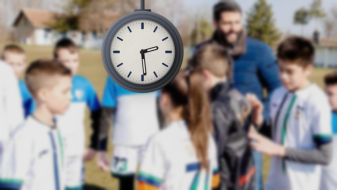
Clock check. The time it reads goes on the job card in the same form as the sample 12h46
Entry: 2h29
